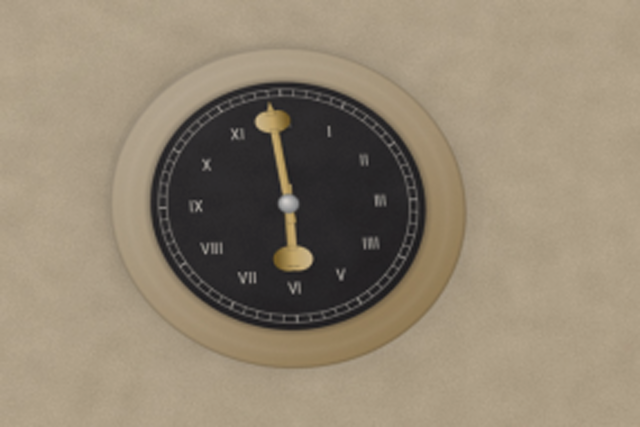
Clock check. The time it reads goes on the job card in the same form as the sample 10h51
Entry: 5h59
